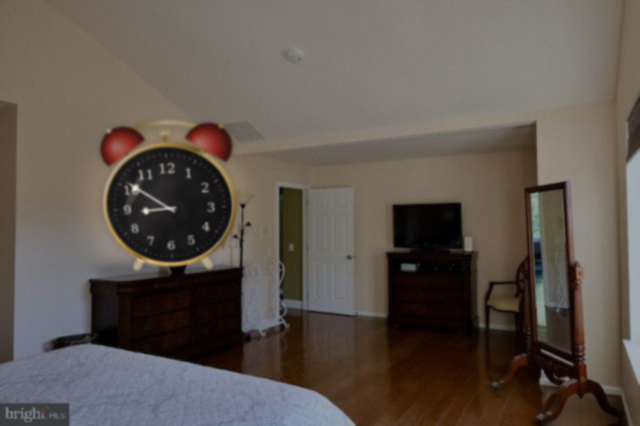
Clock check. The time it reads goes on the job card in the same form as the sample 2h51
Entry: 8h51
